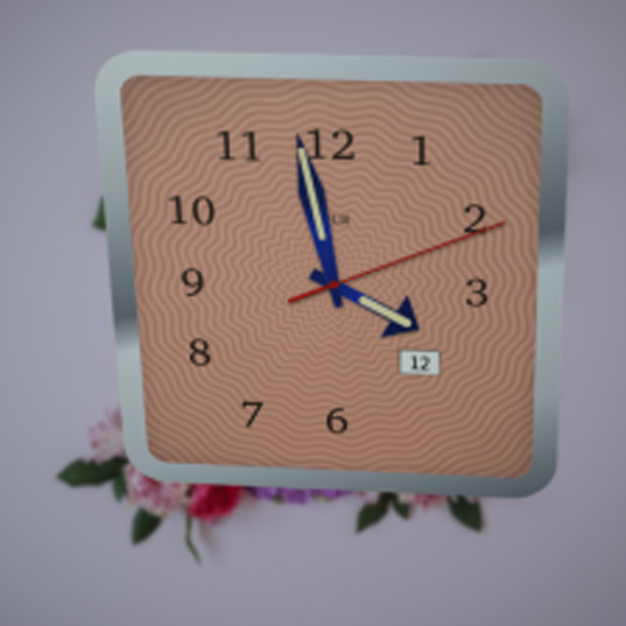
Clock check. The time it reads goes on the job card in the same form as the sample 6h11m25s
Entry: 3h58m11s
